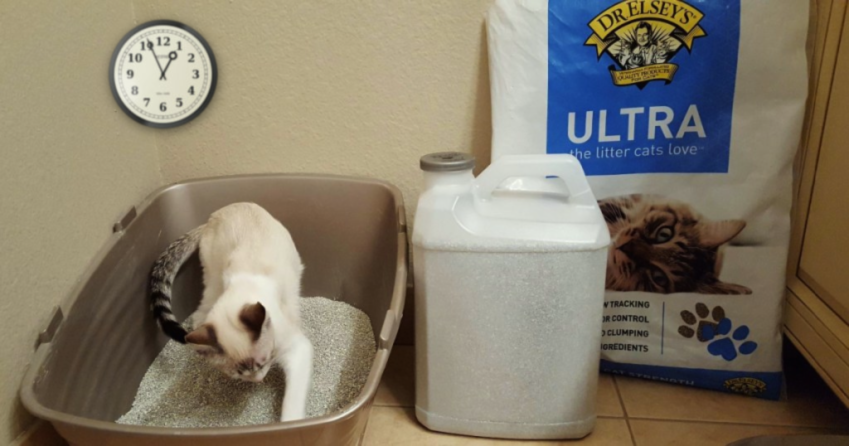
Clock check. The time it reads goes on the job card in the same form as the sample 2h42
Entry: 12h56
